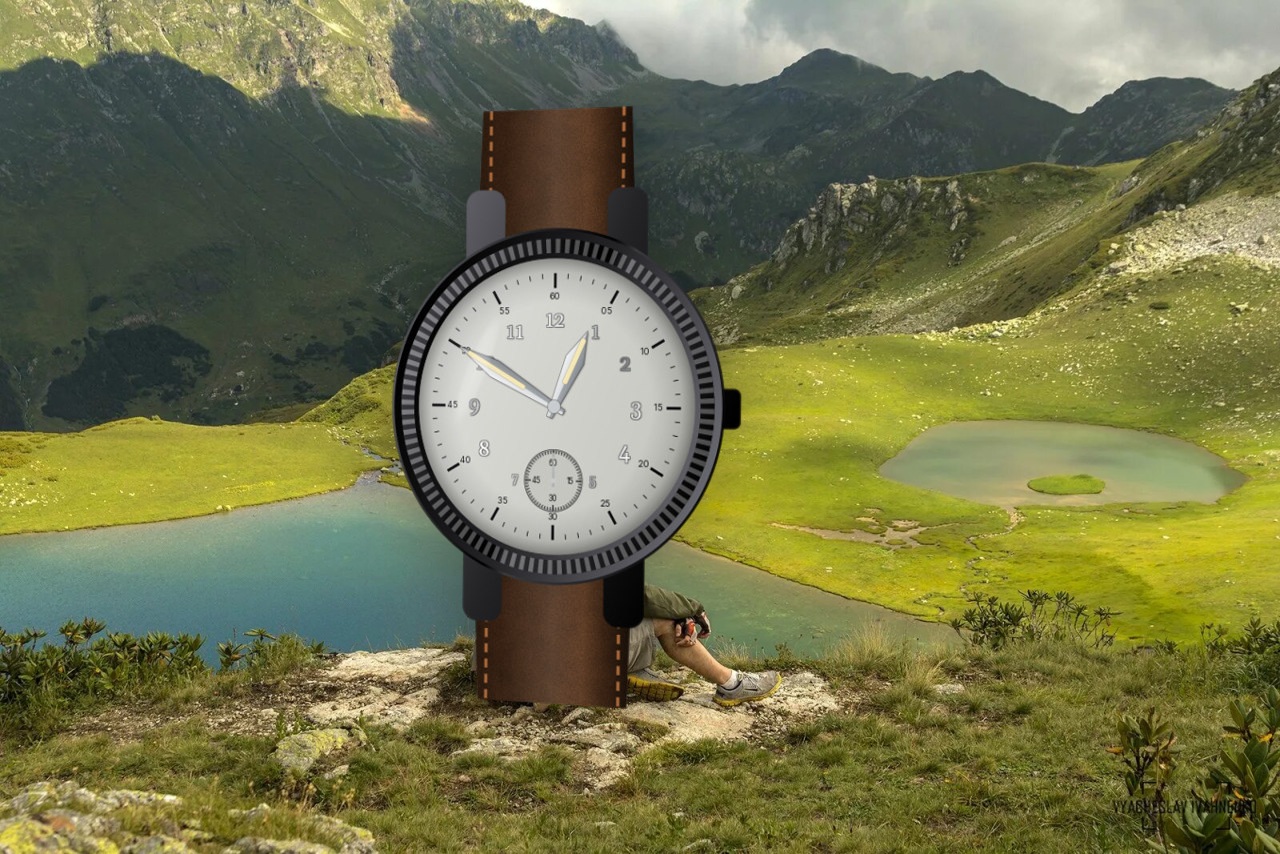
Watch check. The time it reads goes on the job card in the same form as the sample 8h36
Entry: 12h50
